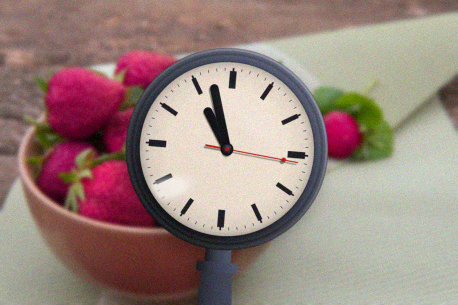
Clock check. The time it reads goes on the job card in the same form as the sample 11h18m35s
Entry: 10h57m16s
